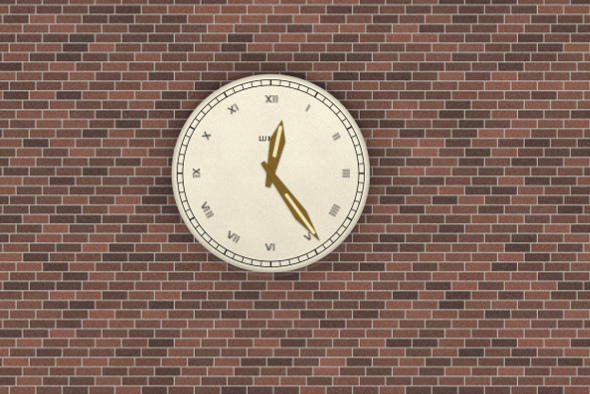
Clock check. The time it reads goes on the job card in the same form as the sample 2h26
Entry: 12h24
